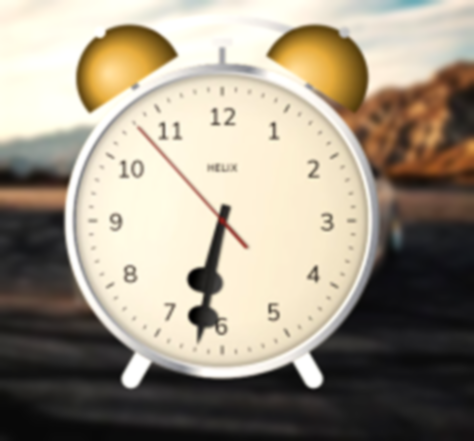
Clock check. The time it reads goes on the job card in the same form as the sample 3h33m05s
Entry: 6h31m53s
